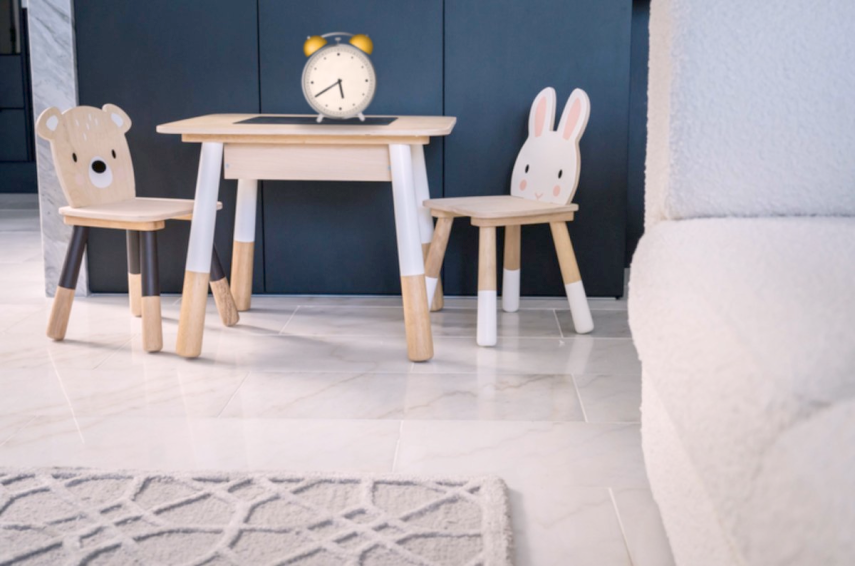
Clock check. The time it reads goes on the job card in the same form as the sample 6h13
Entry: 5h40
